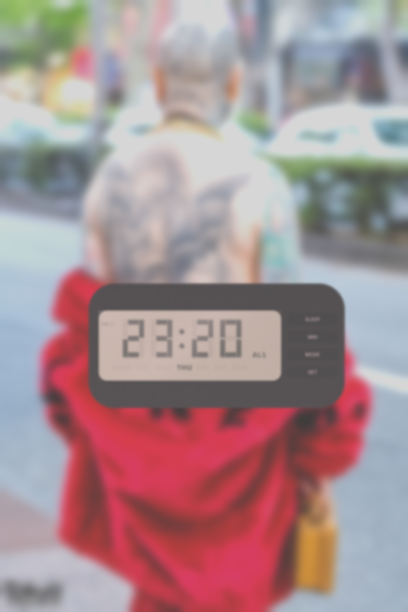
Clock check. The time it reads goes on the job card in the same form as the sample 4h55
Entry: 23h20
